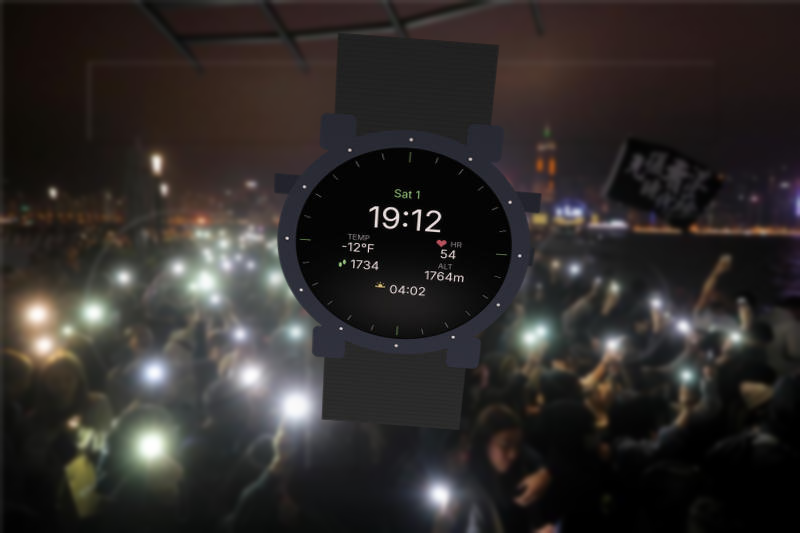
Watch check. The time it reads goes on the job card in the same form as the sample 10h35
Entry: 19h12
